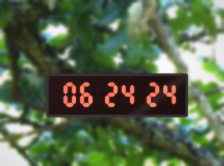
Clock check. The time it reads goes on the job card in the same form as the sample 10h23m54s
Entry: 6h24m24s
